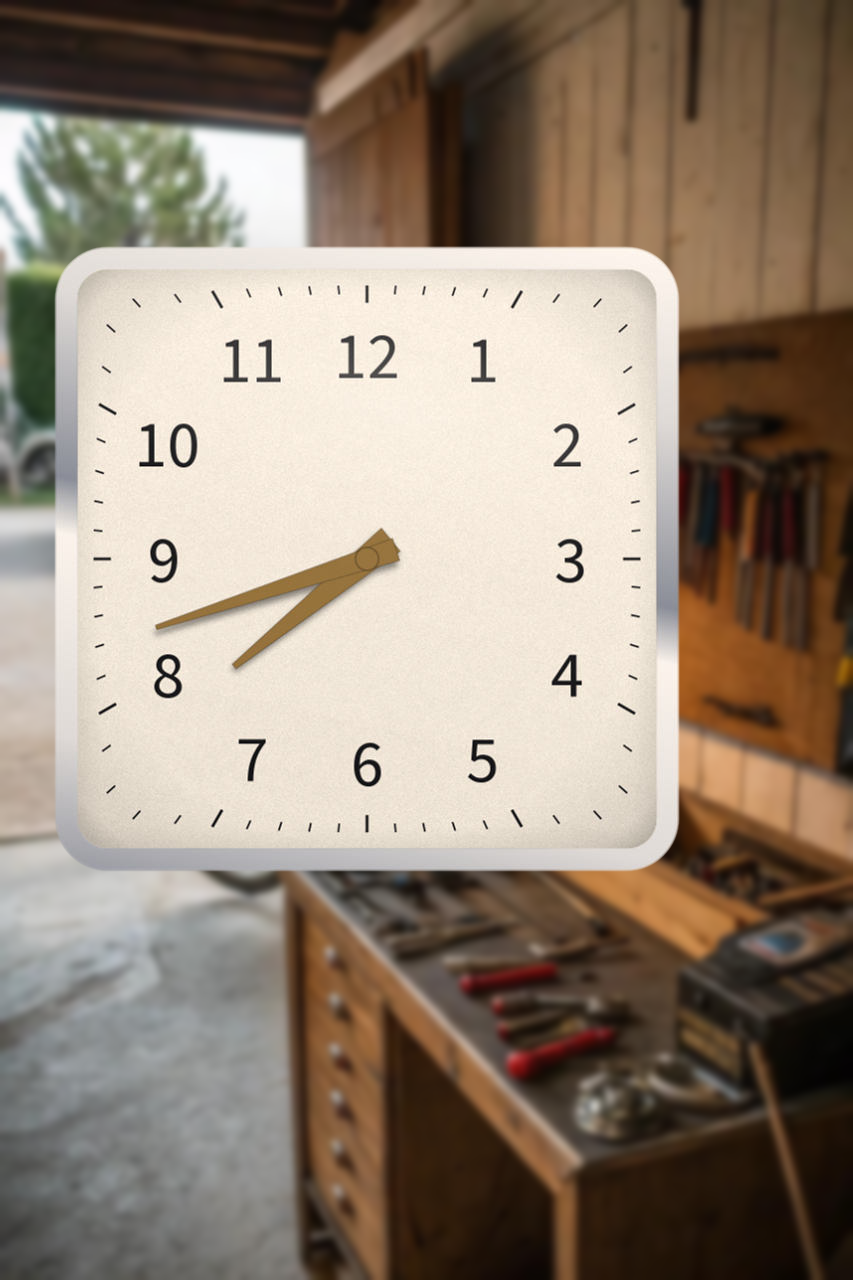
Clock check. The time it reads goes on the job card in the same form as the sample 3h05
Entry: 7h42
